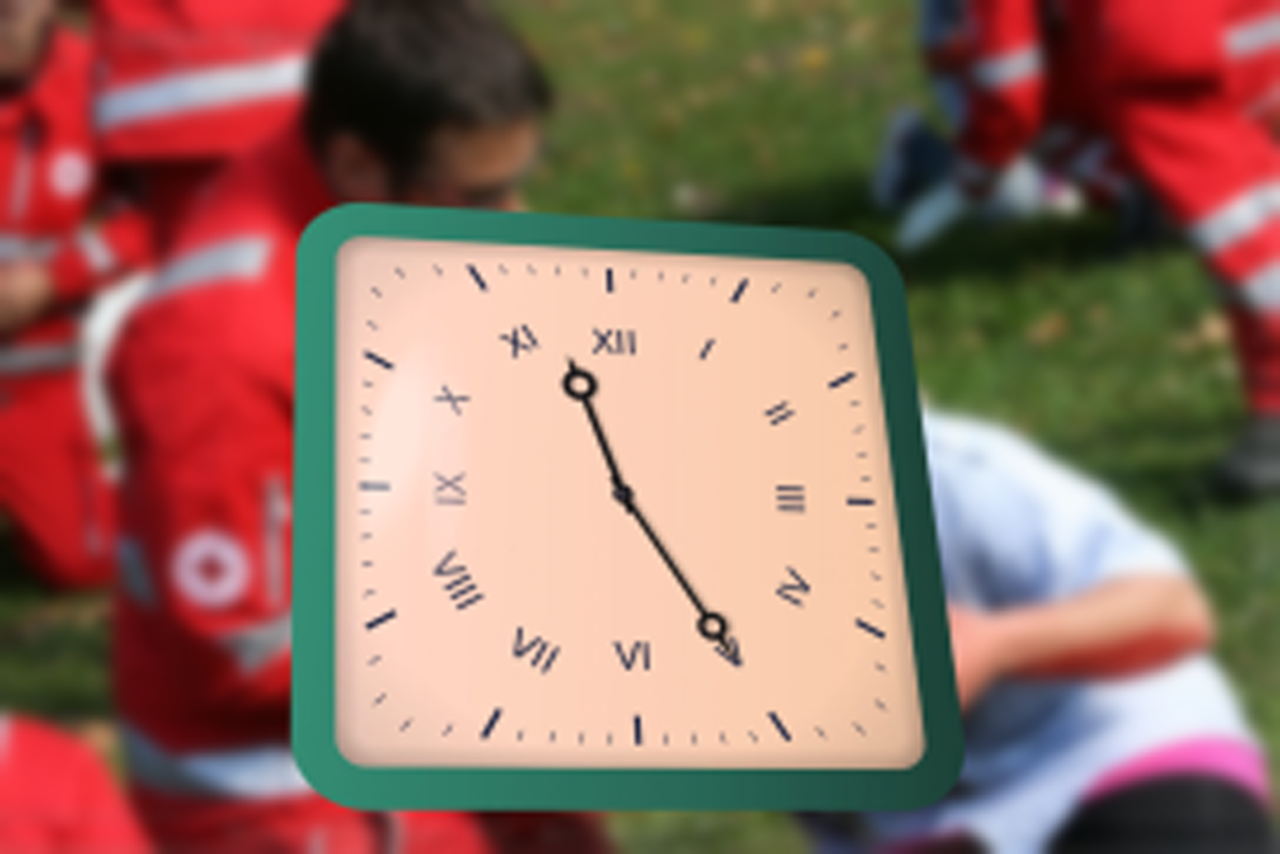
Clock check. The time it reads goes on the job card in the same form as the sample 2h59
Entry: 11h25
